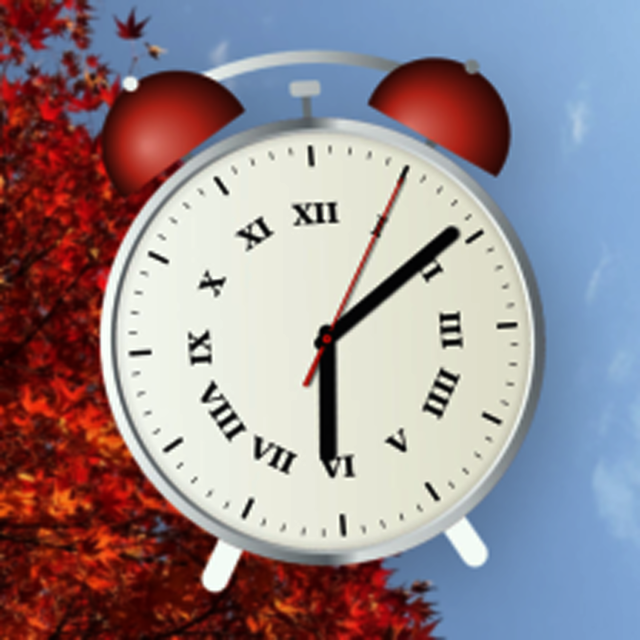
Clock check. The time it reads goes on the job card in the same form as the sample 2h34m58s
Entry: 6h09m05s
